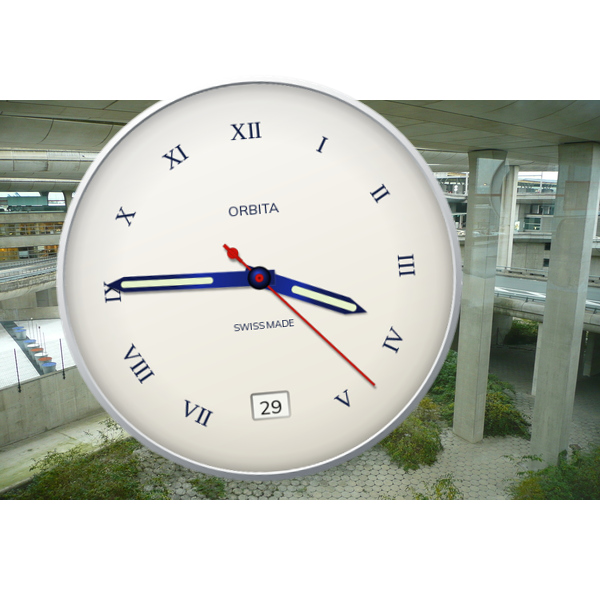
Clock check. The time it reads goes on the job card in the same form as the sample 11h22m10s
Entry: 3h45m23s
